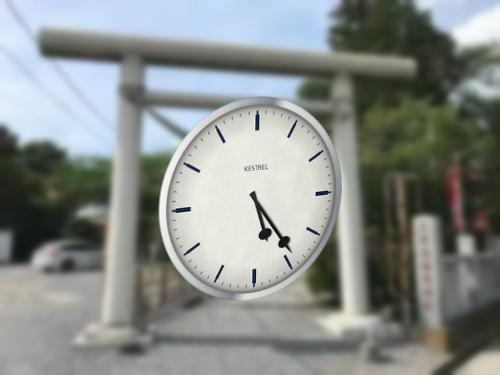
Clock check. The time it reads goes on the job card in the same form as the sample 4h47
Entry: 5h24
